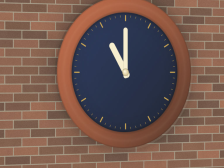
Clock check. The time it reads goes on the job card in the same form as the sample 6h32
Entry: 11h00
